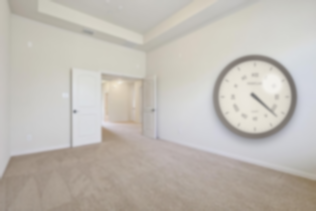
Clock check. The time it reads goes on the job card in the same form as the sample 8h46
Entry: 4h22
